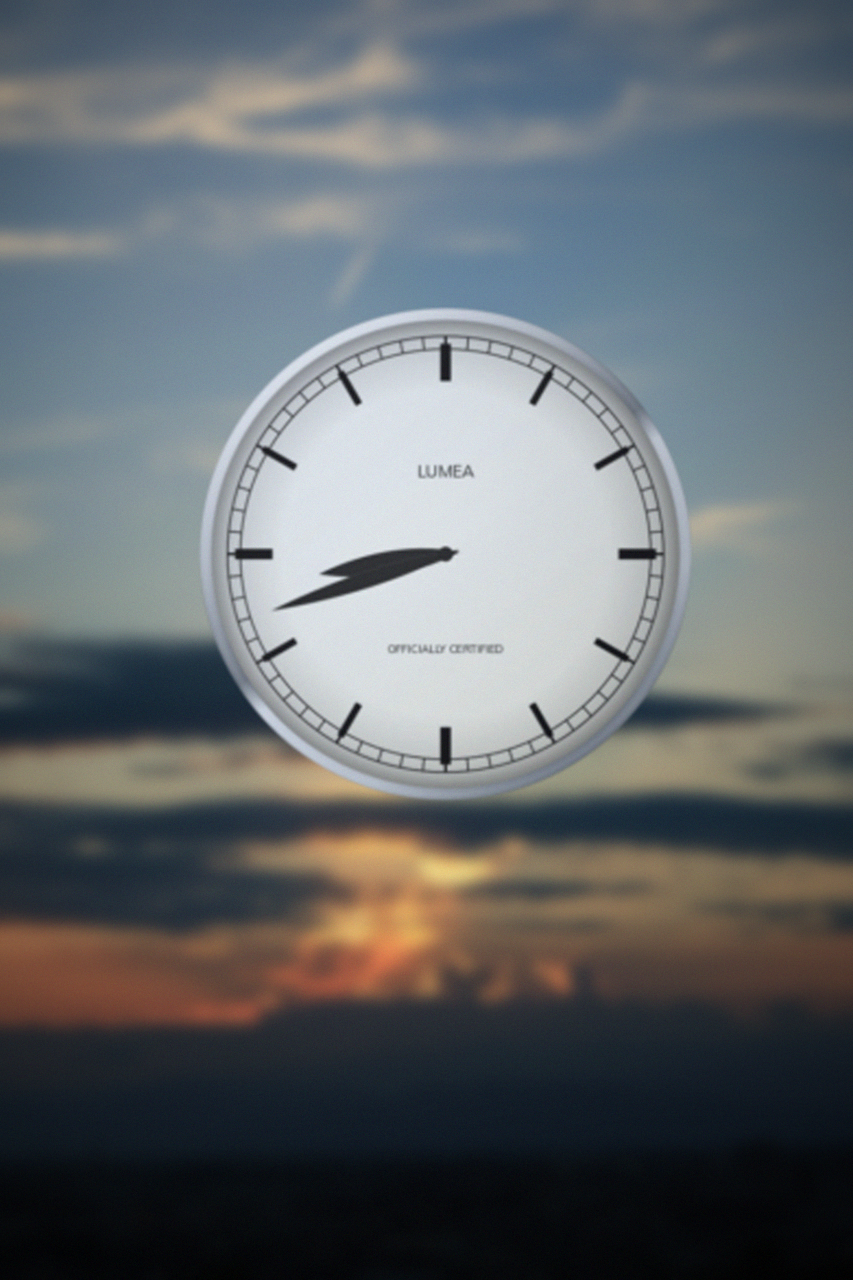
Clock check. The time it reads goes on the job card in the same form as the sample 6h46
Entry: 8h42
